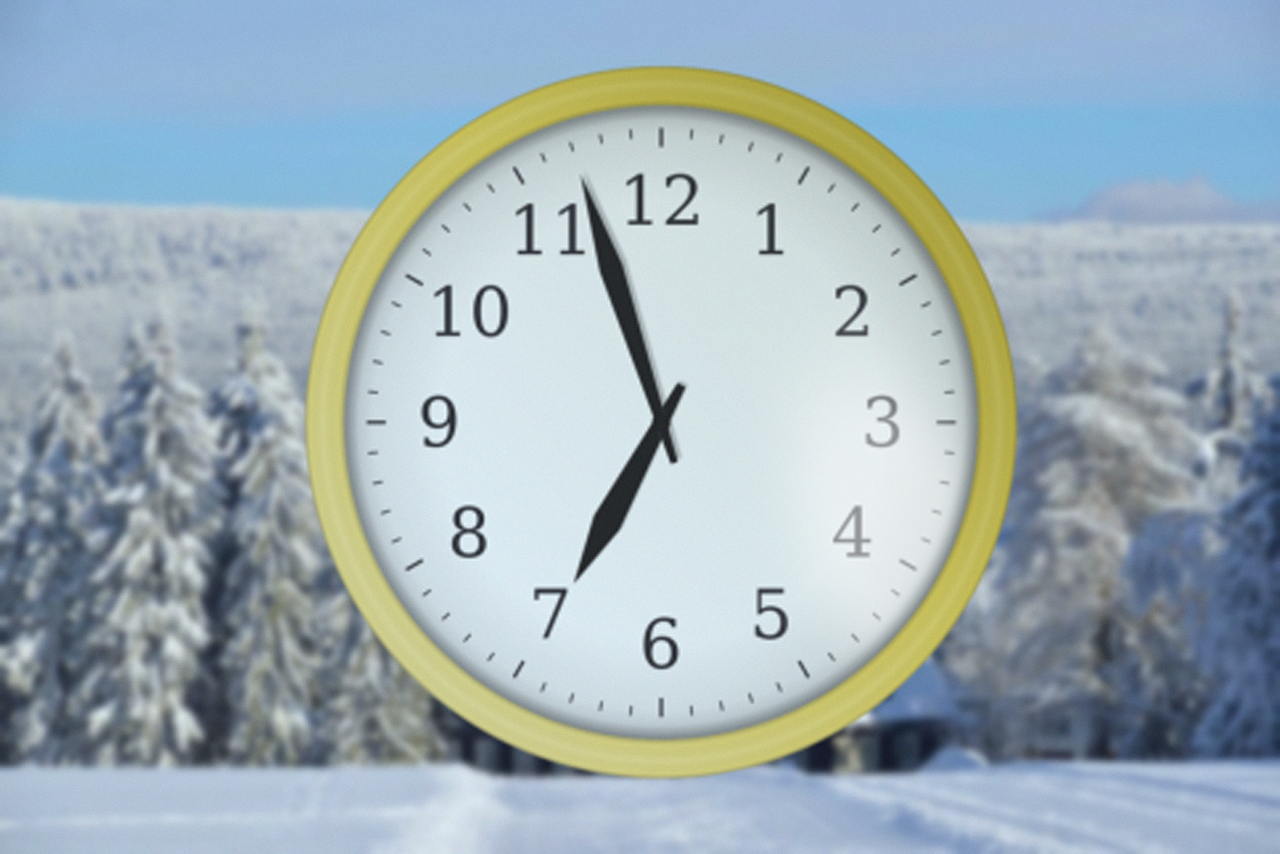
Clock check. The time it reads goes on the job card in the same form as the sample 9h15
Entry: 6h57
